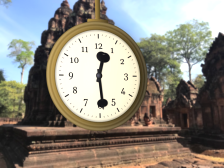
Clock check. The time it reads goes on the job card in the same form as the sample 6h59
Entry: 12h29
